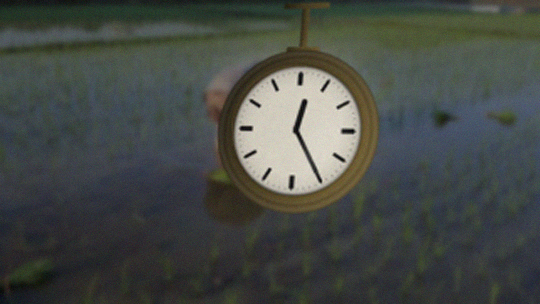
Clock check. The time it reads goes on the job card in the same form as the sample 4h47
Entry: 12h25
